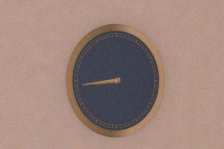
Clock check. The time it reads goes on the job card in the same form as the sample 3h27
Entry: 8h44
